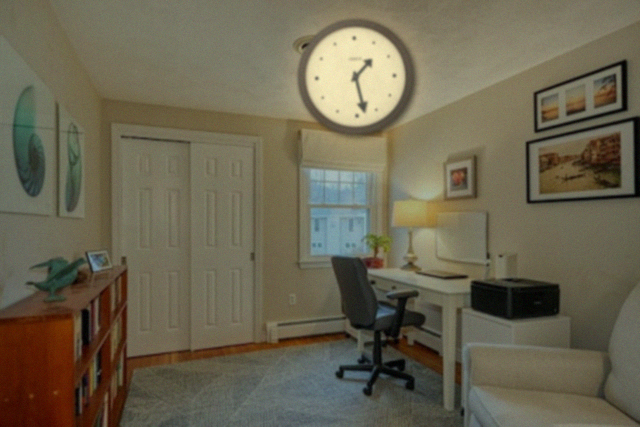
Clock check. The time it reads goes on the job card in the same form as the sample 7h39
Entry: 1h28
